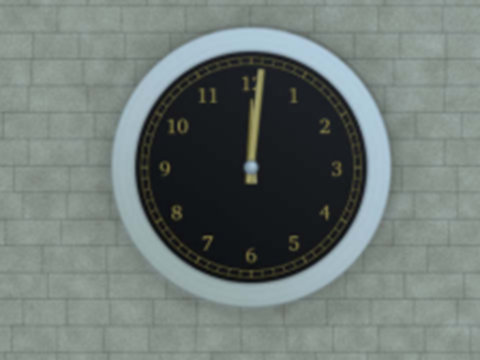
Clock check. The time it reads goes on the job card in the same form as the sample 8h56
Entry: 12h01
